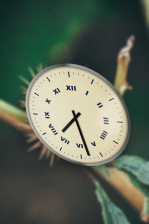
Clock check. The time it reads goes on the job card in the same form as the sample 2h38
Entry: 7h28
